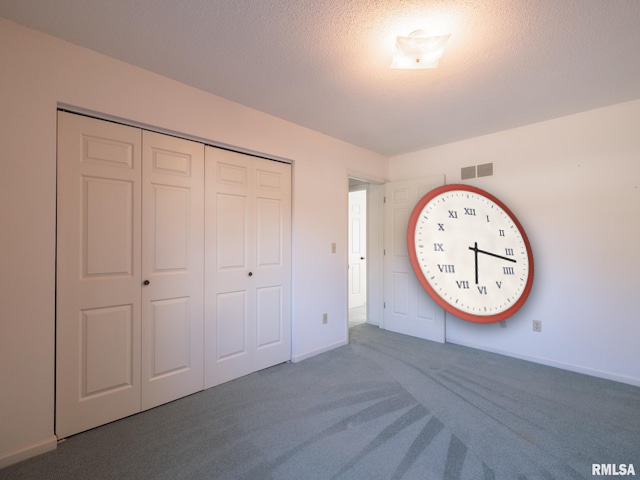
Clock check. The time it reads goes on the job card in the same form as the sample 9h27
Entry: 6h17
